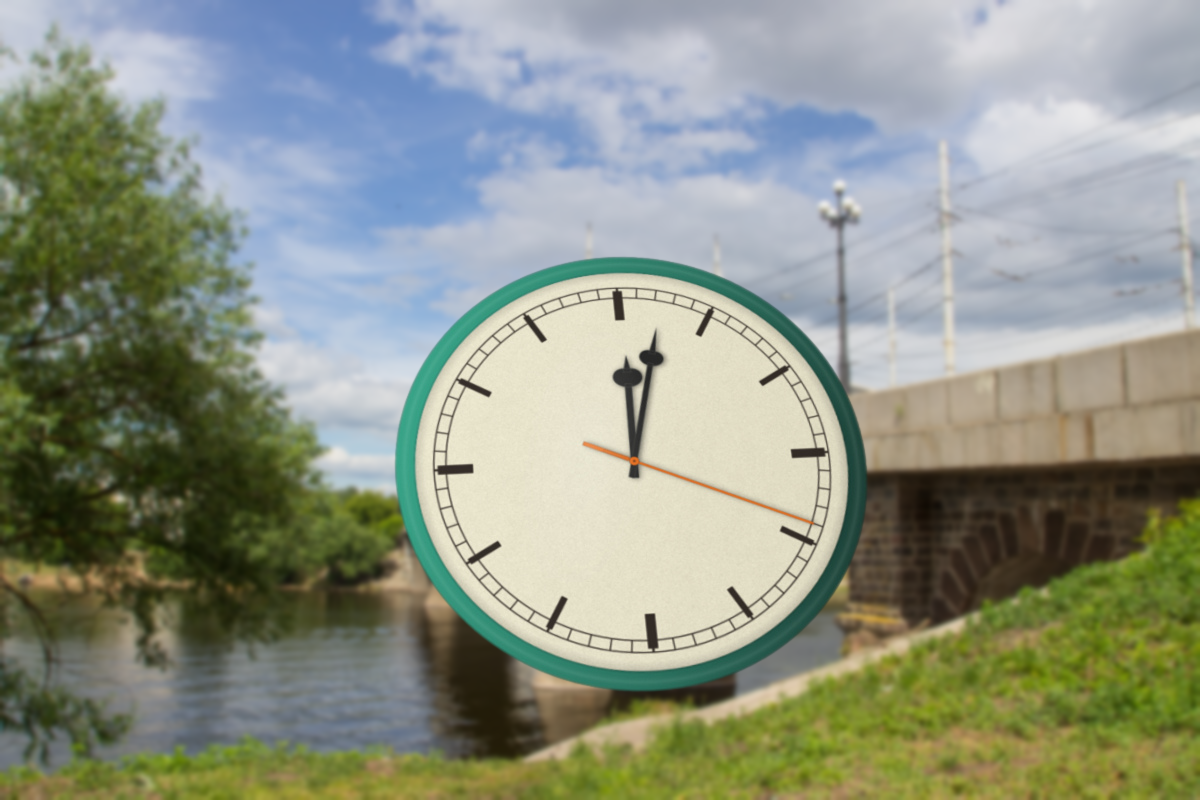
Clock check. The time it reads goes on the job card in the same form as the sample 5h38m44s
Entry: 12h02m19s
